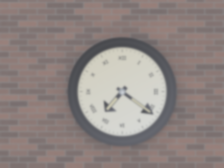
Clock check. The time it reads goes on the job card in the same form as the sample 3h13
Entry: 7h21
